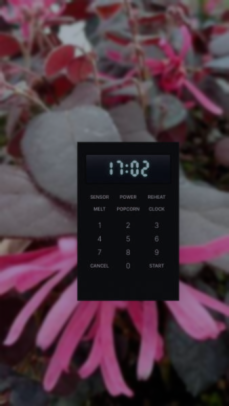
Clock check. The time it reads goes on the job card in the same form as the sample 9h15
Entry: 17h02
